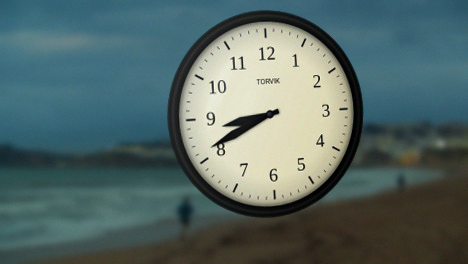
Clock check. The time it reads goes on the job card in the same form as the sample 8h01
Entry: 8h41
